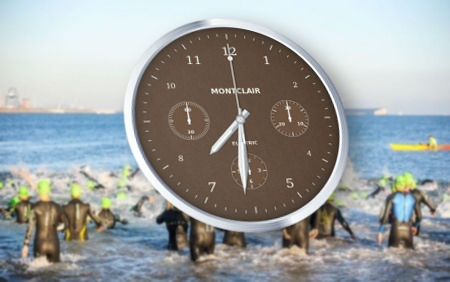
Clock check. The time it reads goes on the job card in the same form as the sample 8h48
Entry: 7h31
